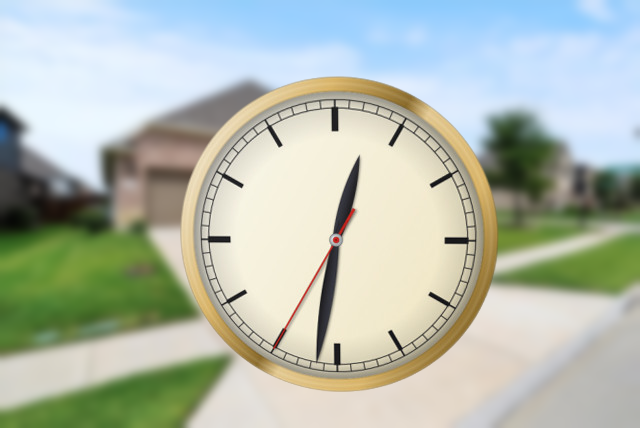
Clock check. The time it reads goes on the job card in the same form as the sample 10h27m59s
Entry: 12h31m35s
